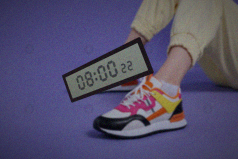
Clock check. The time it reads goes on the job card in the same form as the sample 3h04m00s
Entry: 8h00m22s
